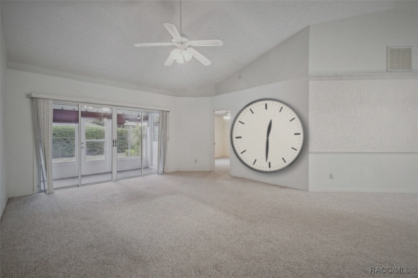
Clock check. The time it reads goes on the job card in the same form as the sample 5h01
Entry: 12h31
